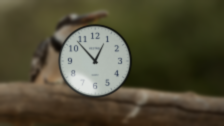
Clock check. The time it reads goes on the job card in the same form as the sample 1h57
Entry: 12h53
